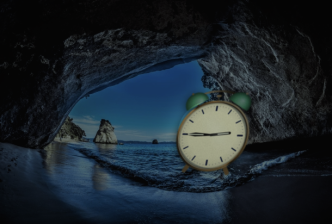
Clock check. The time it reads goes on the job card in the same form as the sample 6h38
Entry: 2h45
